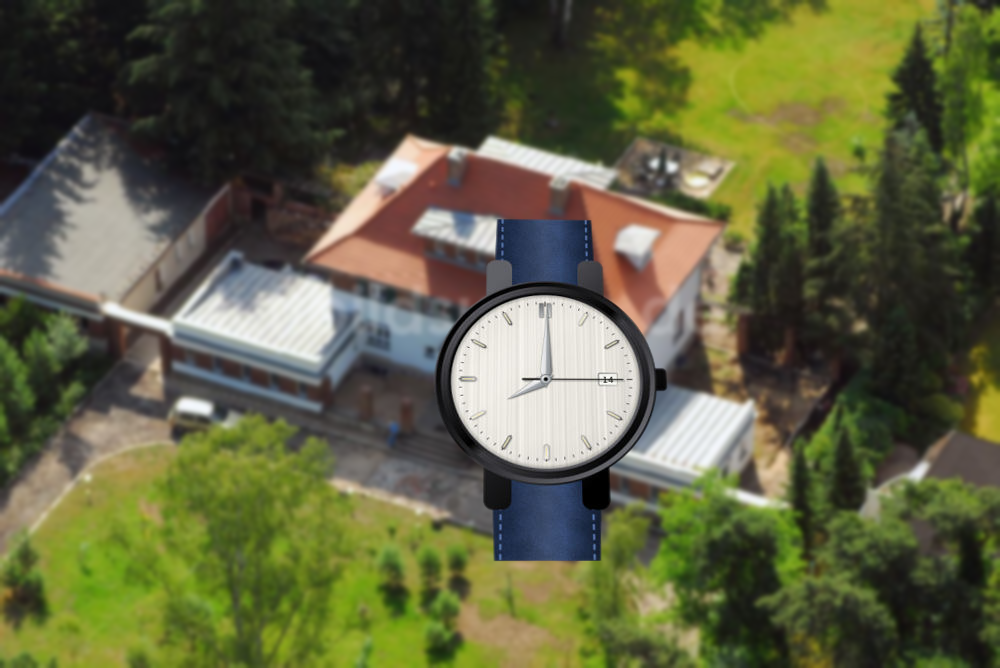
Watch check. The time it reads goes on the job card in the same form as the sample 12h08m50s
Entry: 8h00m15s
